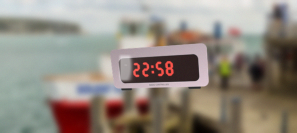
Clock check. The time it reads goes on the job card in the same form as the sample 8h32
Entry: 22h58
